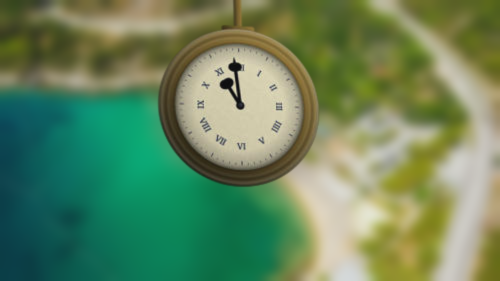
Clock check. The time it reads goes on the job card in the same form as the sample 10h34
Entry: 10h59
